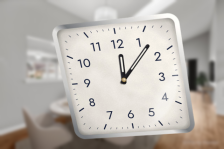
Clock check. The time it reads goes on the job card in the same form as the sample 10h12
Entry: 12h07
